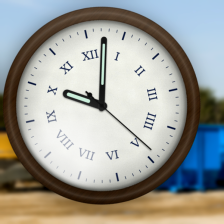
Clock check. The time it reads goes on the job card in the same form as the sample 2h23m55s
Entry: 10h02m24s
